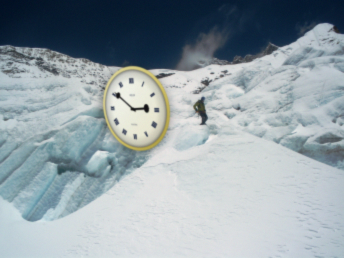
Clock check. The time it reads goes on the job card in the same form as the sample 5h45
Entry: 2h51
